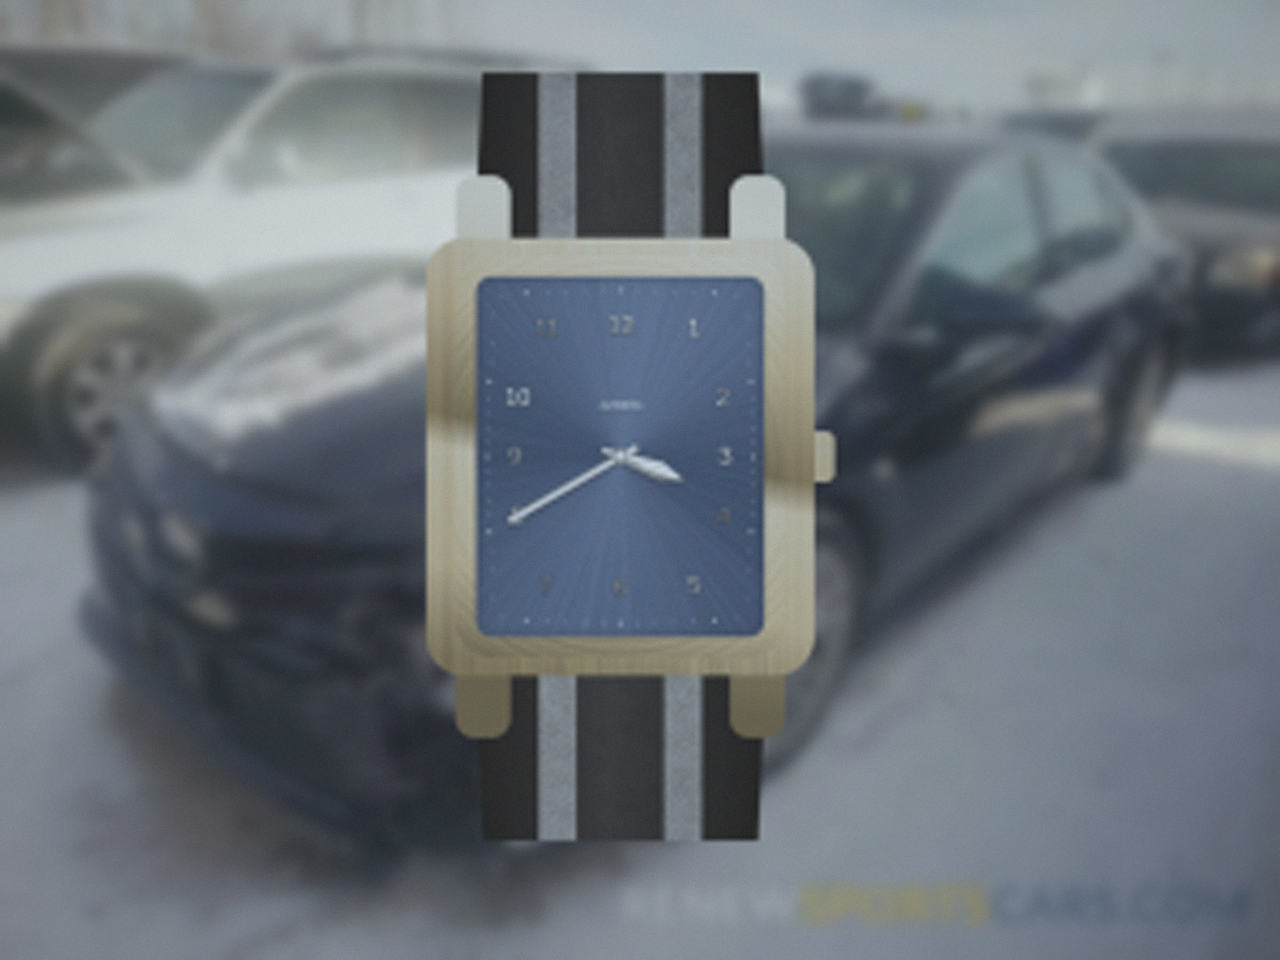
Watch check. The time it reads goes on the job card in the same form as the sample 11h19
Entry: 3h40
